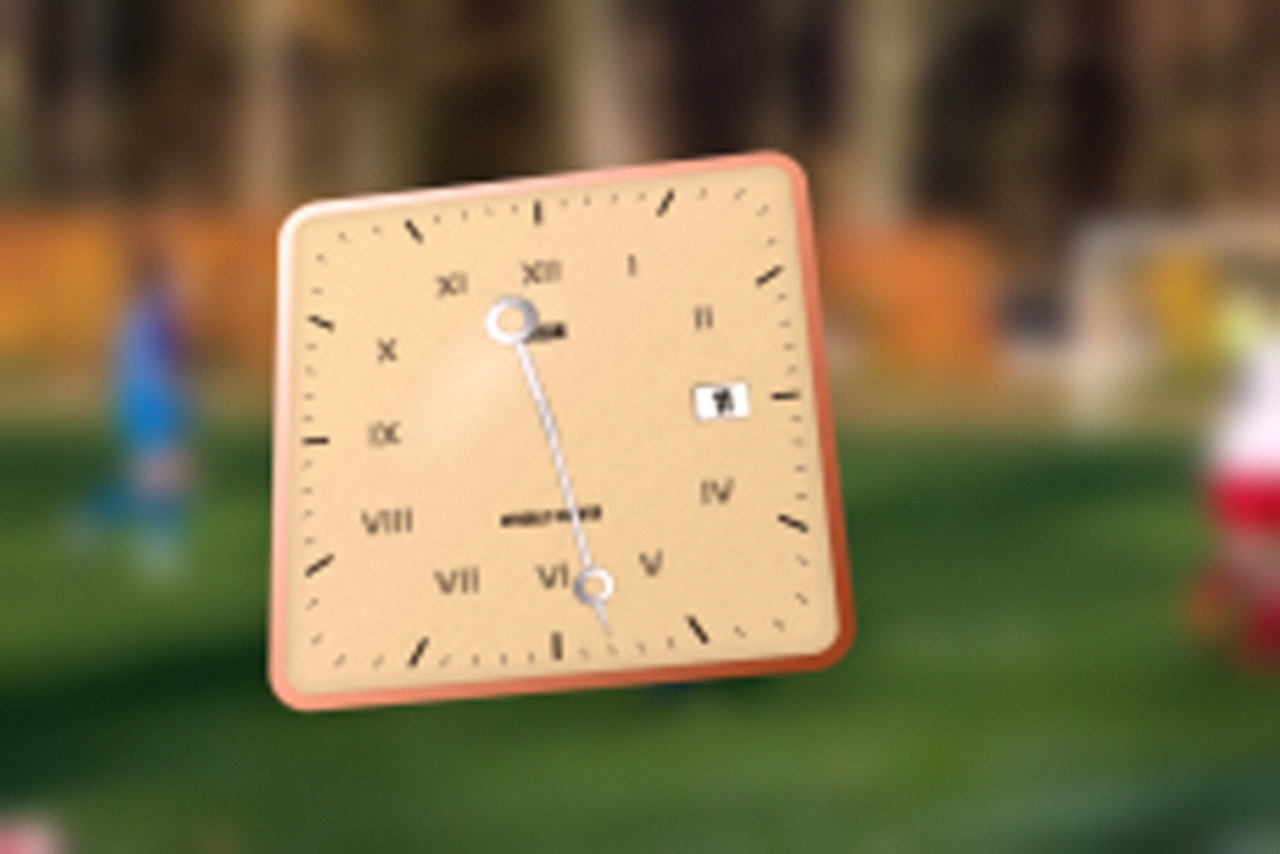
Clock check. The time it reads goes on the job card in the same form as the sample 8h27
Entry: 11h28
